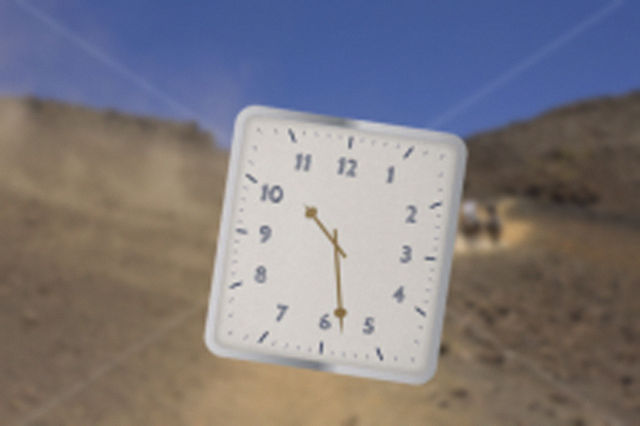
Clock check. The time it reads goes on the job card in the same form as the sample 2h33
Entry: 10h28
